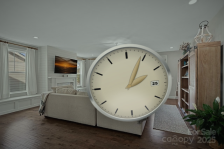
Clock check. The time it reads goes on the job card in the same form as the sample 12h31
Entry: 2h04
